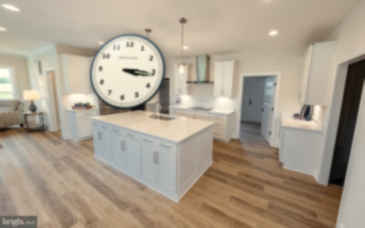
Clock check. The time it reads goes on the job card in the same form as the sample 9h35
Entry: 3h16
